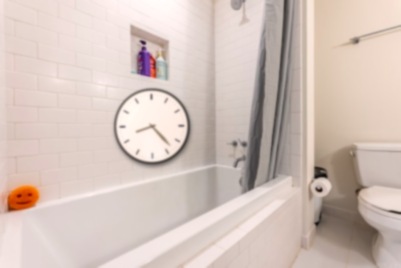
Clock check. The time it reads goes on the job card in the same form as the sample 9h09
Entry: 8h23
